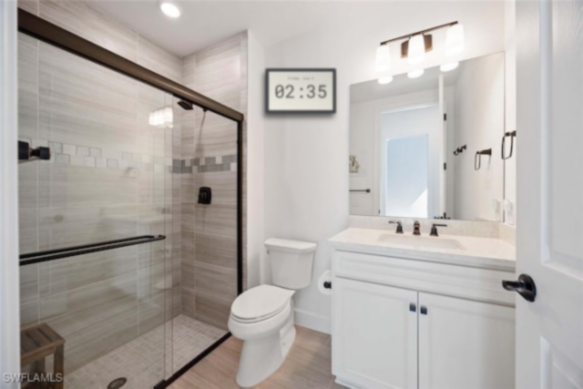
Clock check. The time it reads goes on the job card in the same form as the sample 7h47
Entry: 2h35
